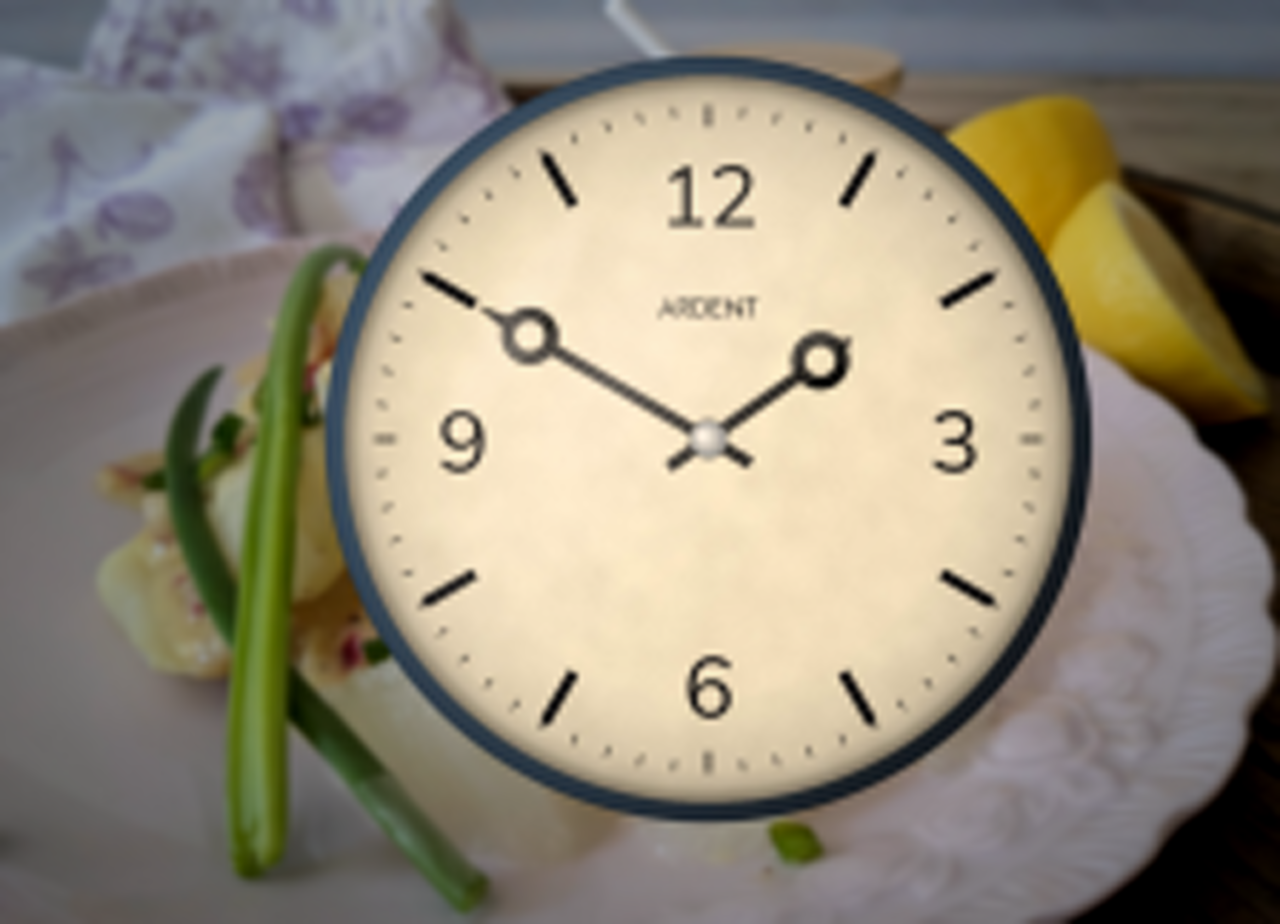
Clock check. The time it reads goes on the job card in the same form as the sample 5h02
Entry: 1h50
